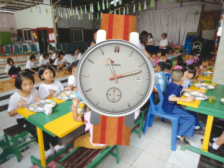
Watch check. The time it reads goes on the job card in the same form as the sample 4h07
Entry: 11h12
